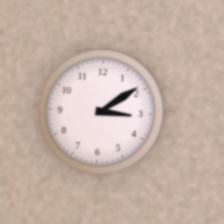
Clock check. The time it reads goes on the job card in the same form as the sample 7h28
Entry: 3h09
